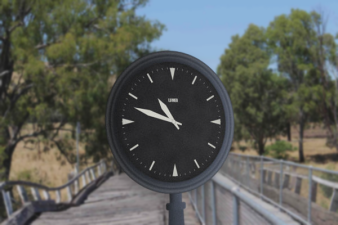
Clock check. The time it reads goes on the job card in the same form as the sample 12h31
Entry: 10h48
